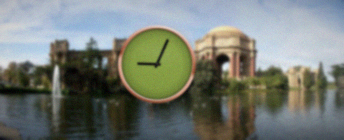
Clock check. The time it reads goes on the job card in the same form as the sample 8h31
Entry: 9h04
